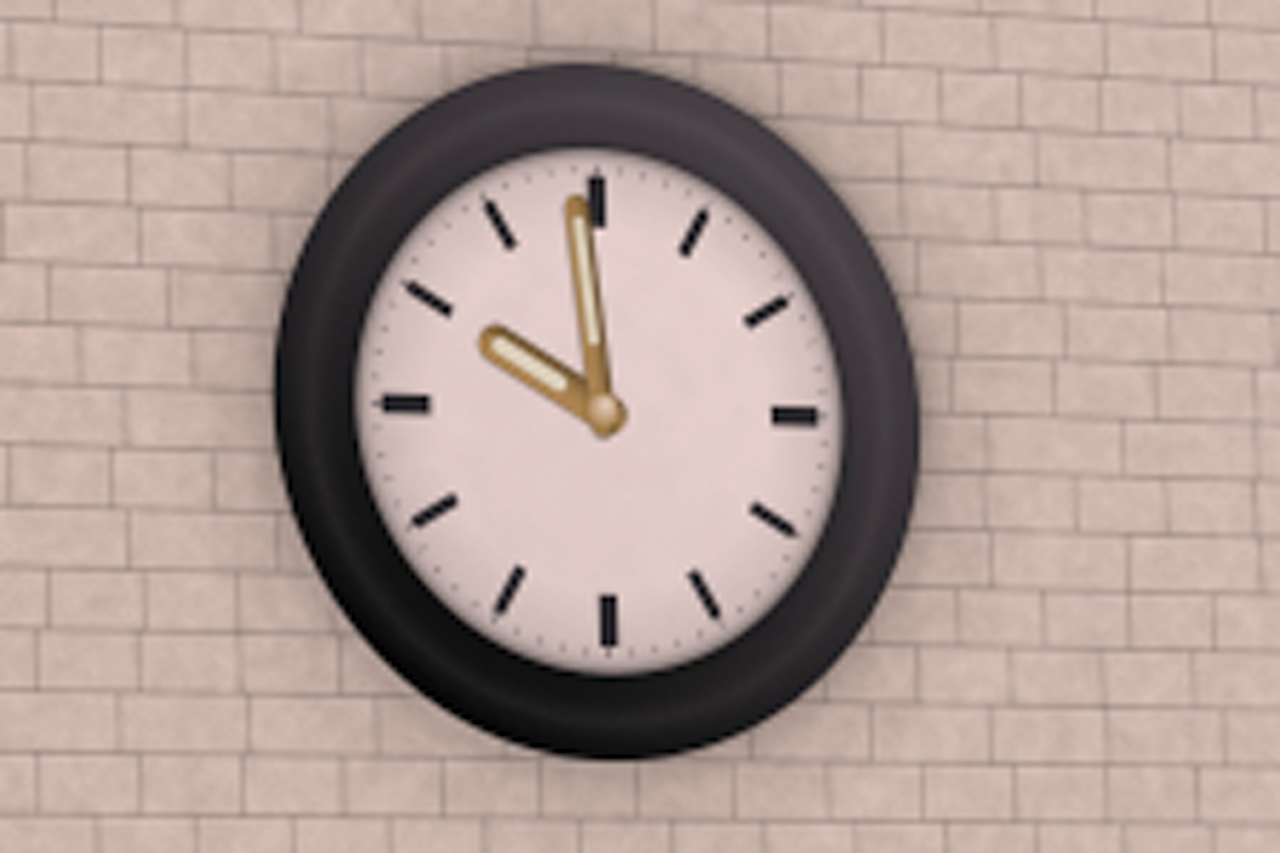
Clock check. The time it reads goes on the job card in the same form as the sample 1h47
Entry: 9h59
